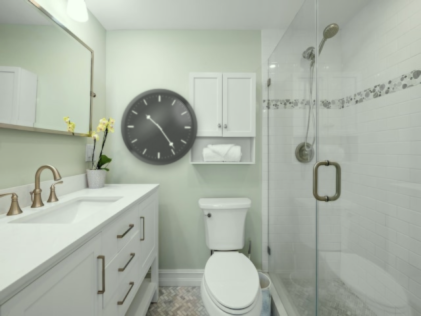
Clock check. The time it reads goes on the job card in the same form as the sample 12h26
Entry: 10h24
